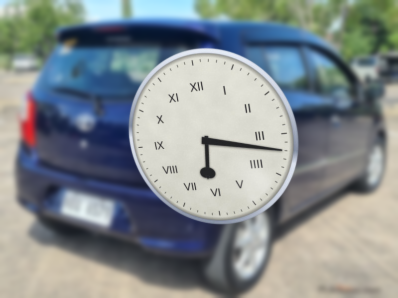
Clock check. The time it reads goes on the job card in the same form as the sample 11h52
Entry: 6h17
